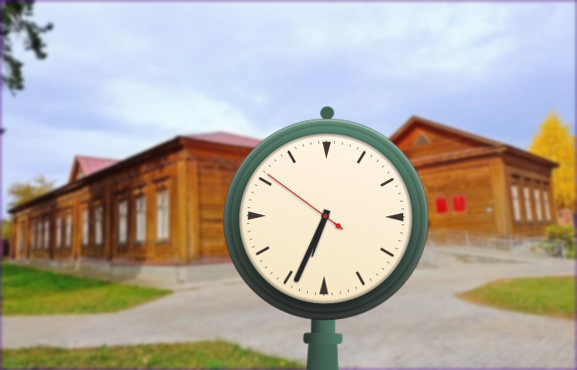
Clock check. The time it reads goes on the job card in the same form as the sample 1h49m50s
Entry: 6h33m51s
